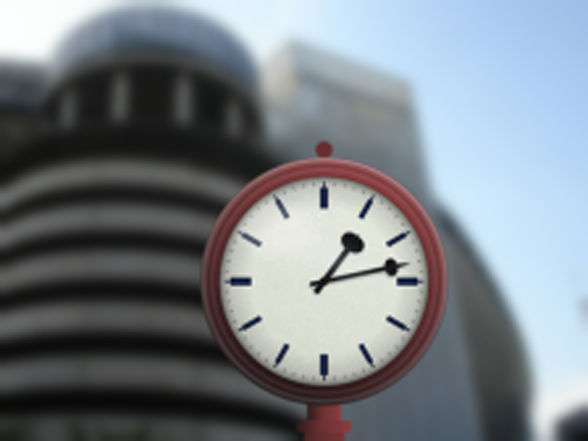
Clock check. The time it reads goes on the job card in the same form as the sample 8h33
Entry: 1h13
